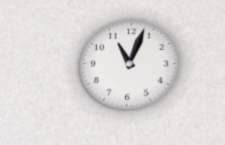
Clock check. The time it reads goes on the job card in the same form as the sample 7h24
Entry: 11h03
